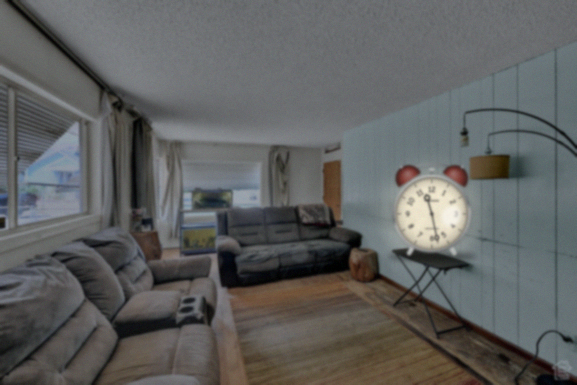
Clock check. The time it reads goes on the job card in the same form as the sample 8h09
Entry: 11h28
